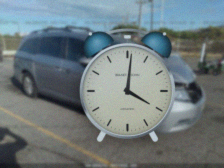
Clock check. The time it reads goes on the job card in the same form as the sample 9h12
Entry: 4h01
